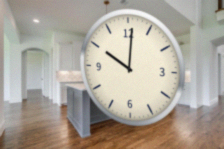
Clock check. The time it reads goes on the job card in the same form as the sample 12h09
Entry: 10h01
